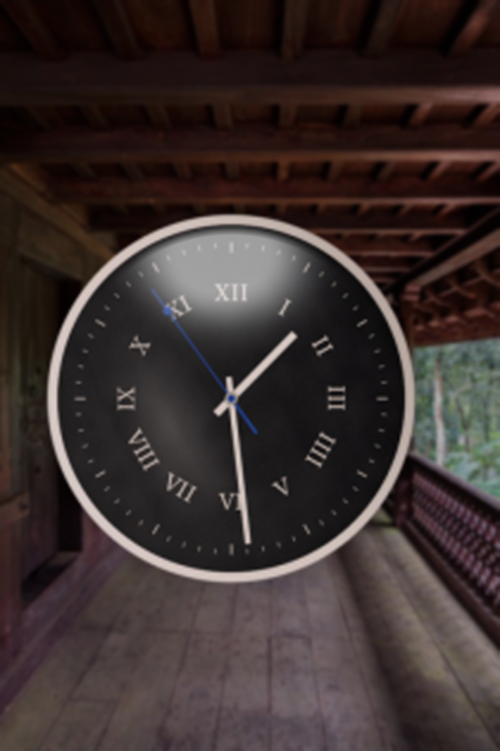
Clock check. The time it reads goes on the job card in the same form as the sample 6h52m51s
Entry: 1h28m54s
